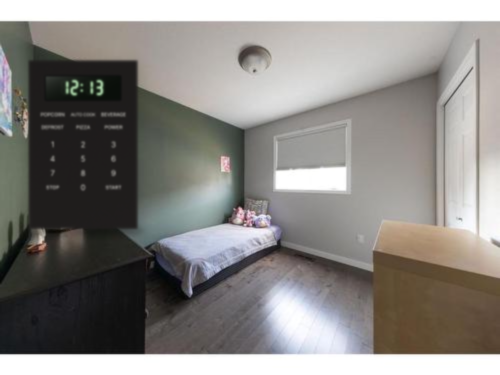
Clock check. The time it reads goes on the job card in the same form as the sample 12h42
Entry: 12h13
